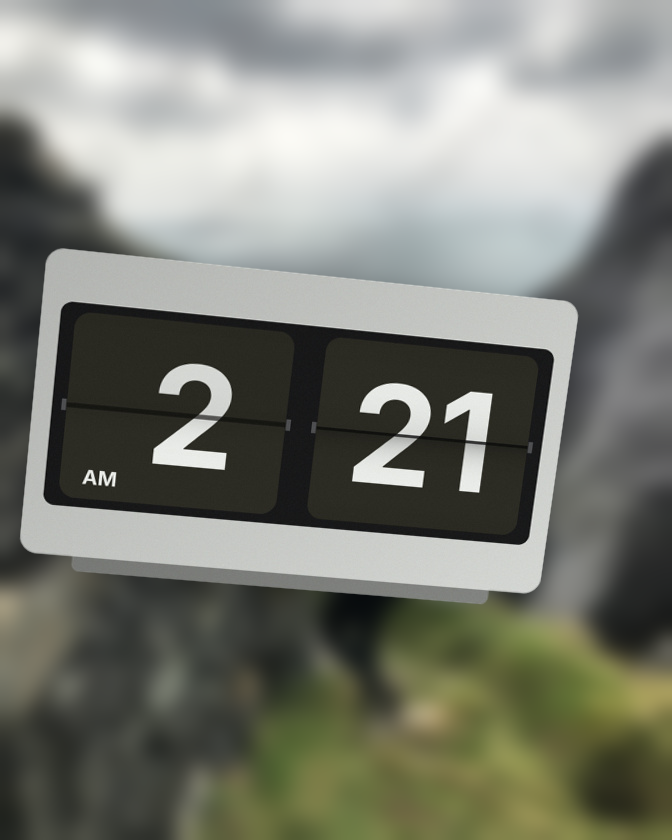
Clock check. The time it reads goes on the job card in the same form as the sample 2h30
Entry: 2h21
